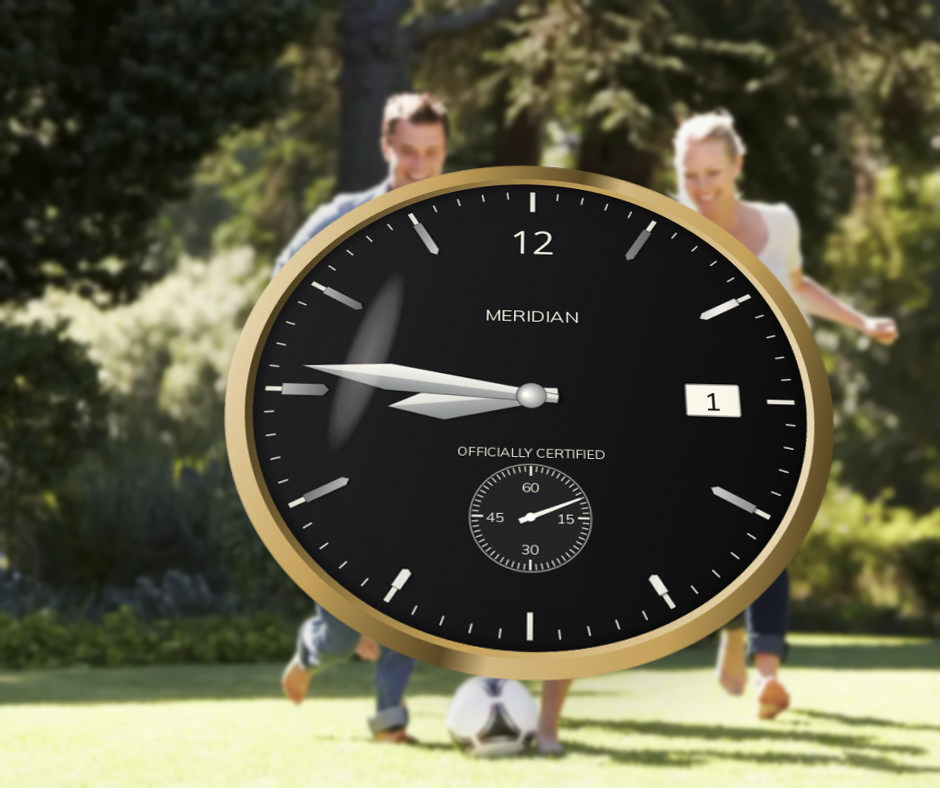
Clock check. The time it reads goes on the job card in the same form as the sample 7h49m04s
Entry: 8h46m11s
